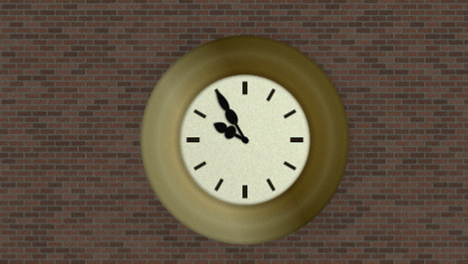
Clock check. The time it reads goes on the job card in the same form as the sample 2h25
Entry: 9h55
